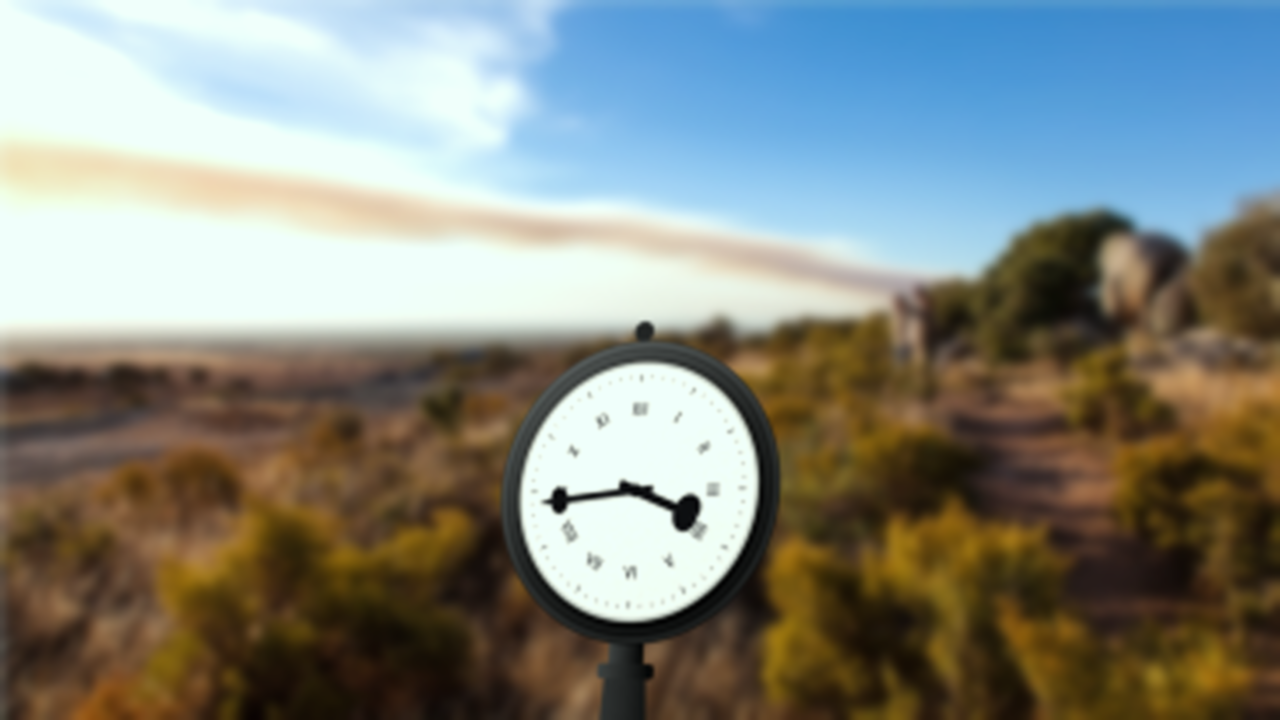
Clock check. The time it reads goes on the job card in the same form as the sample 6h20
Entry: 3h44
